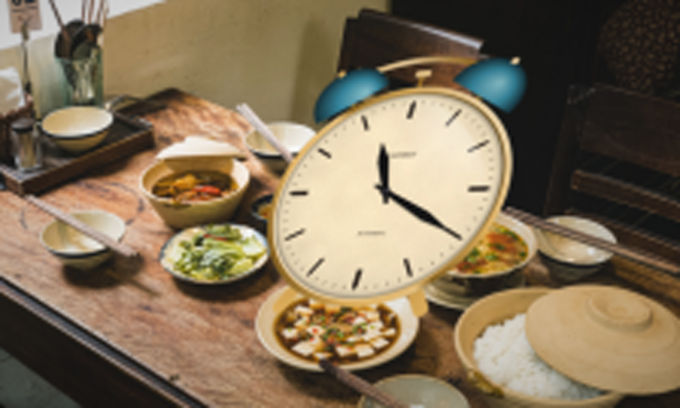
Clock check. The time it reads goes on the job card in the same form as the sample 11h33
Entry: 11h20
